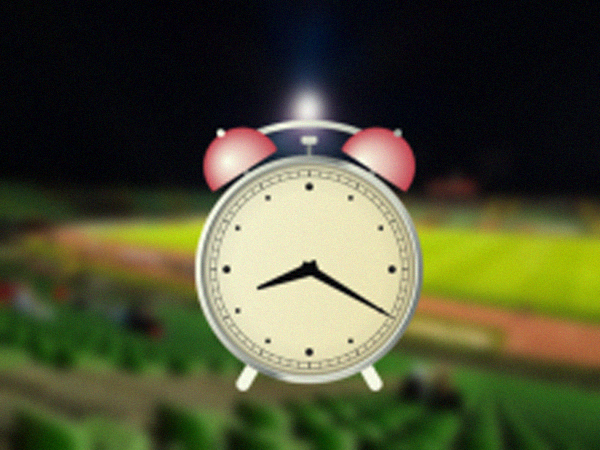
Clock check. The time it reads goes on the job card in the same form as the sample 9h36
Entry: 8h20
